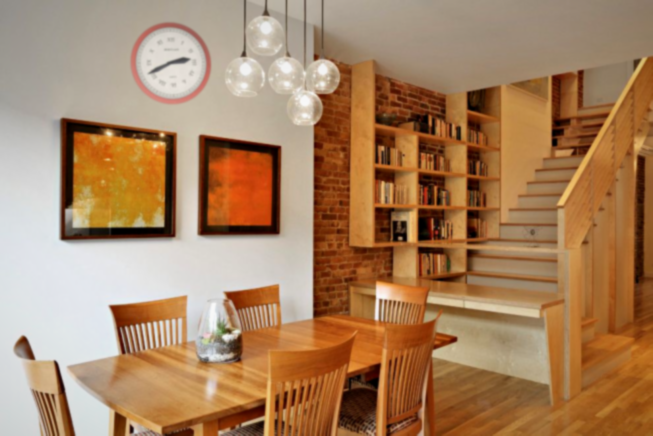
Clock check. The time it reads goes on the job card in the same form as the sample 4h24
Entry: 2h41
